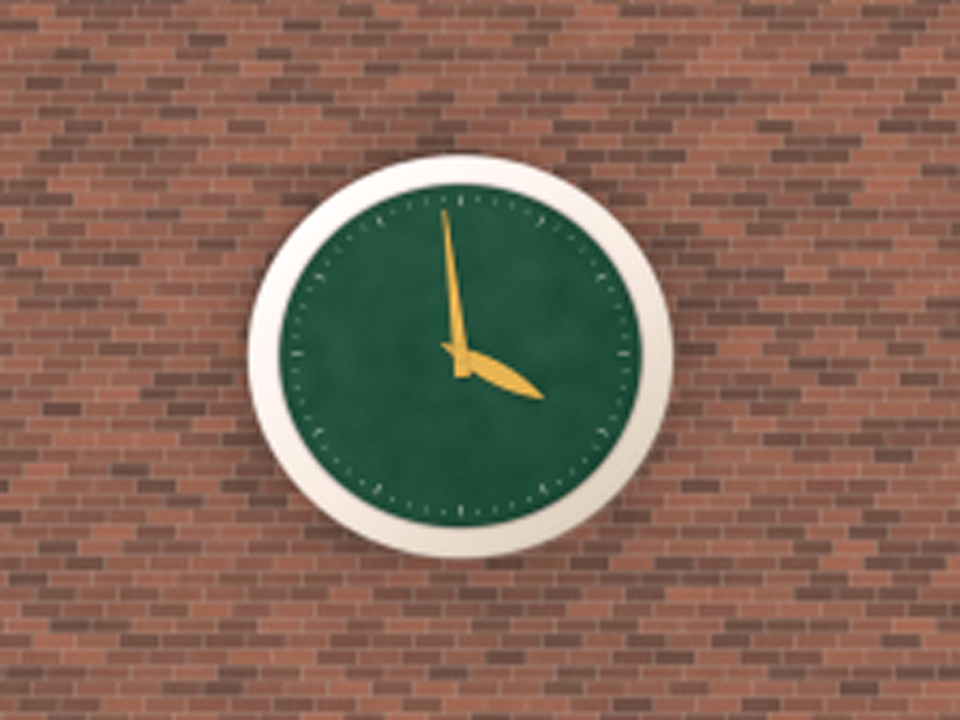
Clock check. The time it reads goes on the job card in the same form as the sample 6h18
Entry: 3h59
